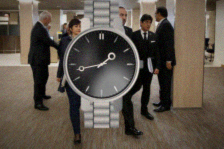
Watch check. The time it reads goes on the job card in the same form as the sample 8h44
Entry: 1h43
